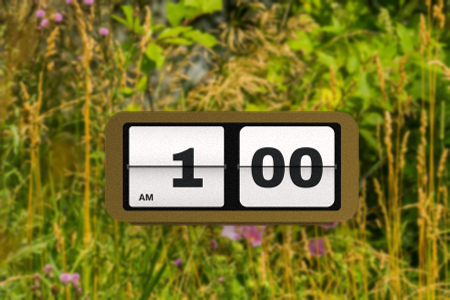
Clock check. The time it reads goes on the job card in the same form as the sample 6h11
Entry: 1h00
